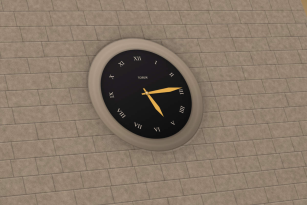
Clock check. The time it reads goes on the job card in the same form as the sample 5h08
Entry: 5h14
